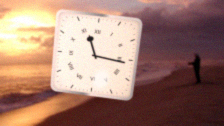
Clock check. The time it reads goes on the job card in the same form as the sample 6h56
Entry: 11h16
